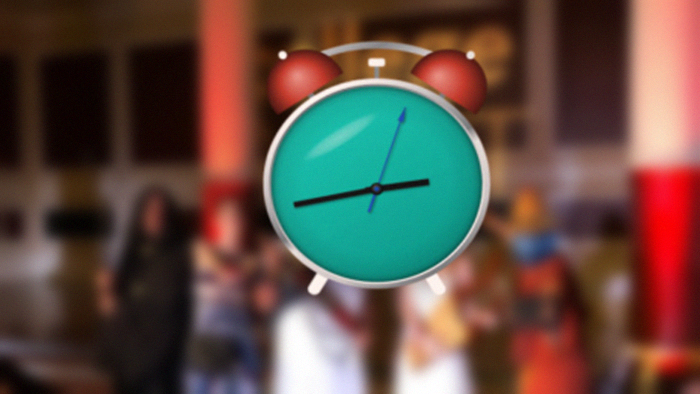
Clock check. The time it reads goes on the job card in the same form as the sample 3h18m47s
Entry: 2h43m03s
